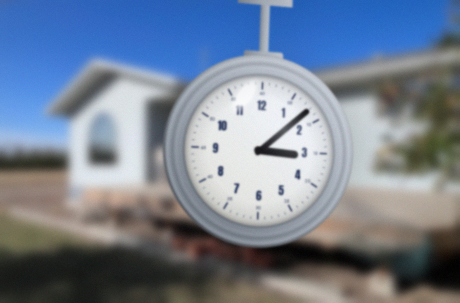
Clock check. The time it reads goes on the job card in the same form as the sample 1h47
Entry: 3h08
